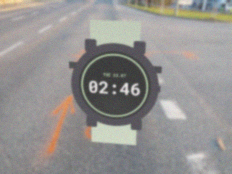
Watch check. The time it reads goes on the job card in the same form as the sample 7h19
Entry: 2h46
